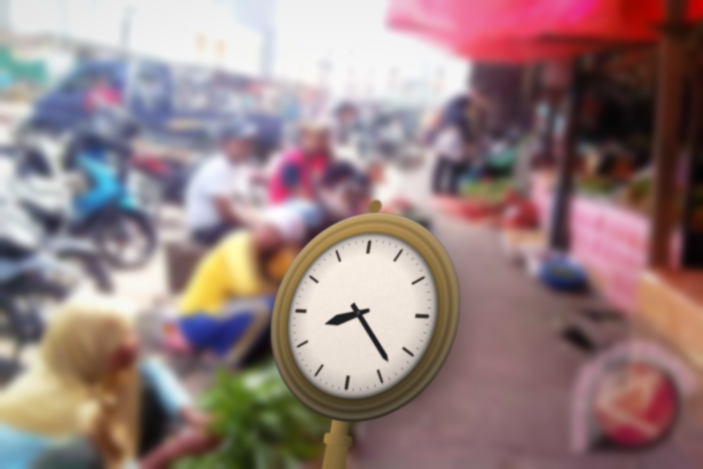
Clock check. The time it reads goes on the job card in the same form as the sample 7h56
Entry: 8h23
